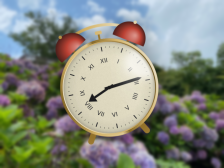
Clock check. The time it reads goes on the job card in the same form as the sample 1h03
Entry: 8h14
